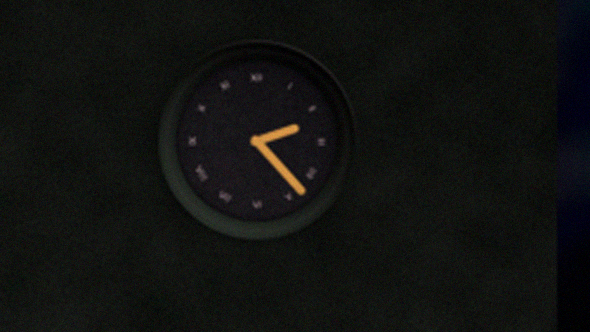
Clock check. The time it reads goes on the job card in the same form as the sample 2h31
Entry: 2h23
